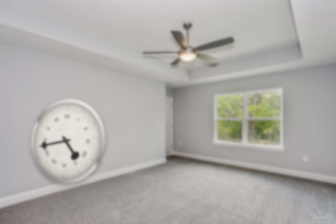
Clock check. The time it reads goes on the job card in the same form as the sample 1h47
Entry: 4h43
